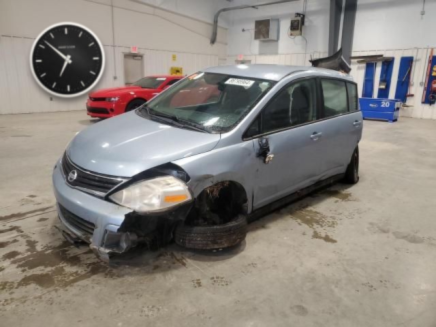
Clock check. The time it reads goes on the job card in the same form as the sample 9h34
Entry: 6h52
